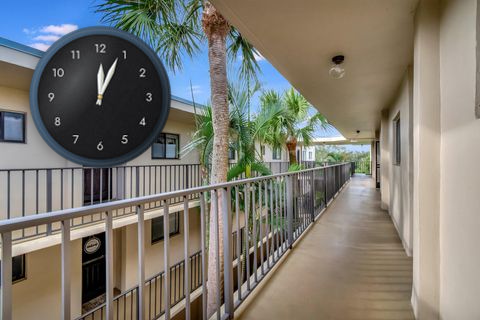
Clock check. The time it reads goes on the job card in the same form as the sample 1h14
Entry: 12h04
